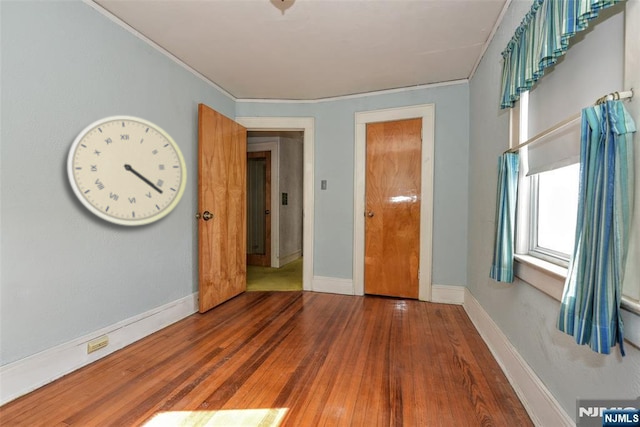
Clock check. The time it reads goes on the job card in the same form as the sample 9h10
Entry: 4h22
